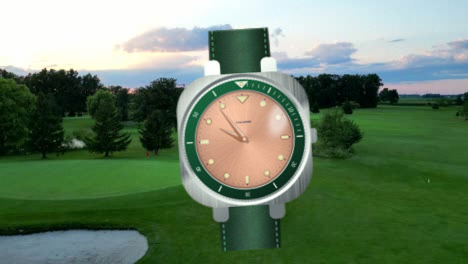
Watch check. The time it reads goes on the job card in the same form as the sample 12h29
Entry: 9h54
